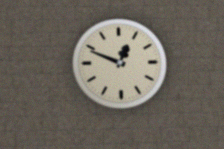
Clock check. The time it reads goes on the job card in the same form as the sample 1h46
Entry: 12h49
